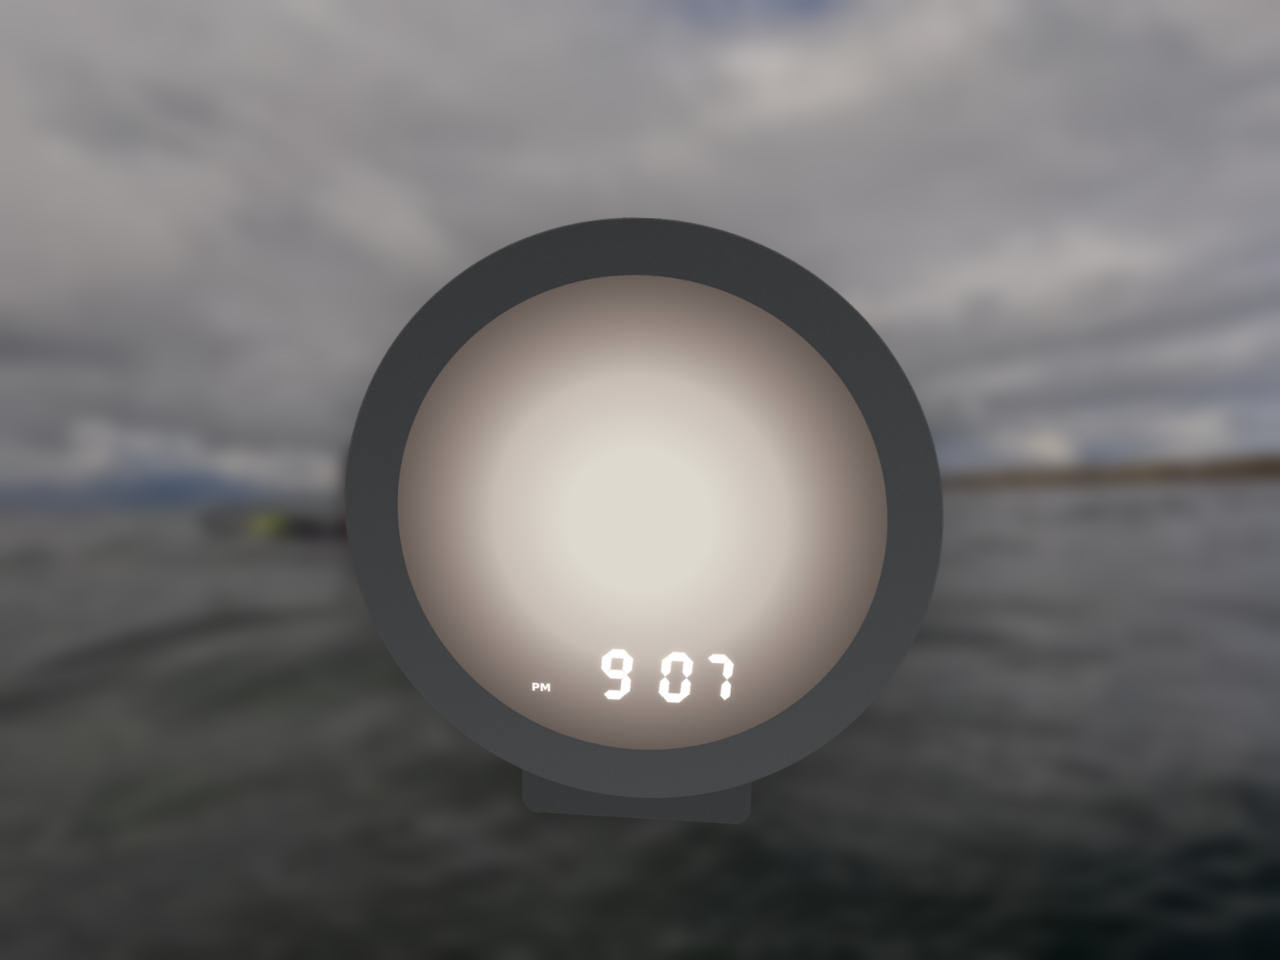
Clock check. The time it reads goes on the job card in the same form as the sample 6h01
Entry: 9h07
